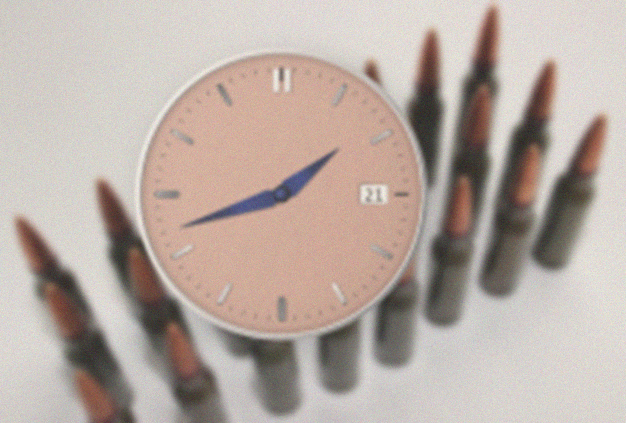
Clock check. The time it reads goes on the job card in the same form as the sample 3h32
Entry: 1h42
